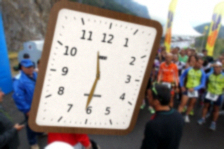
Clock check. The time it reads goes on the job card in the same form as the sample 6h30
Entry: 11h31
